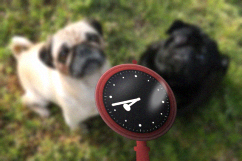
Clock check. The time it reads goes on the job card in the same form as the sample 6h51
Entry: 7h42
